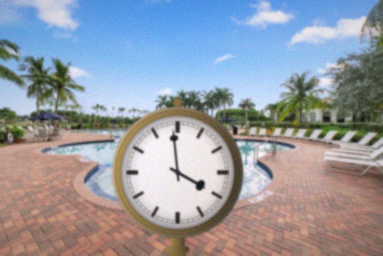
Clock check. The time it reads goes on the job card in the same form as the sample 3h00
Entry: 3h59
